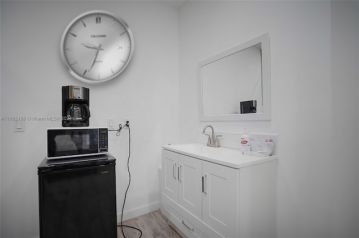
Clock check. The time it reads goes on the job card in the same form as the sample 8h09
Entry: 9h34
